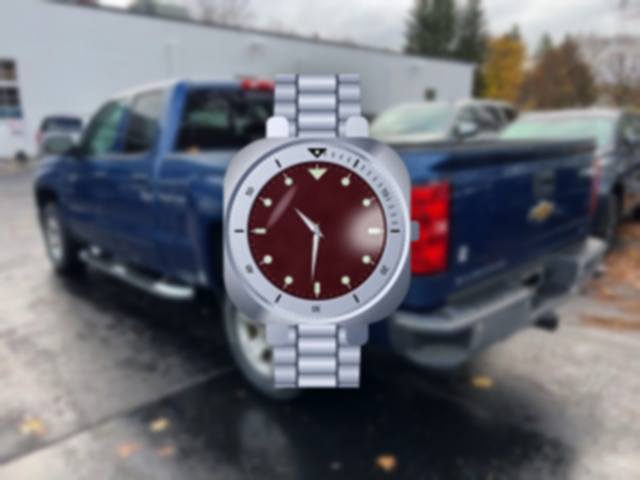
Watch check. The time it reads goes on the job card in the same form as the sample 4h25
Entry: 10h31
